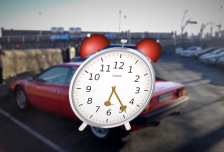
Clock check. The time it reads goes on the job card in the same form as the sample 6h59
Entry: 6h24
